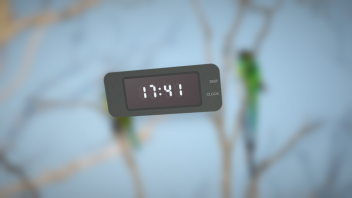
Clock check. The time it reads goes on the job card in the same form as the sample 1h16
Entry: 17h41
